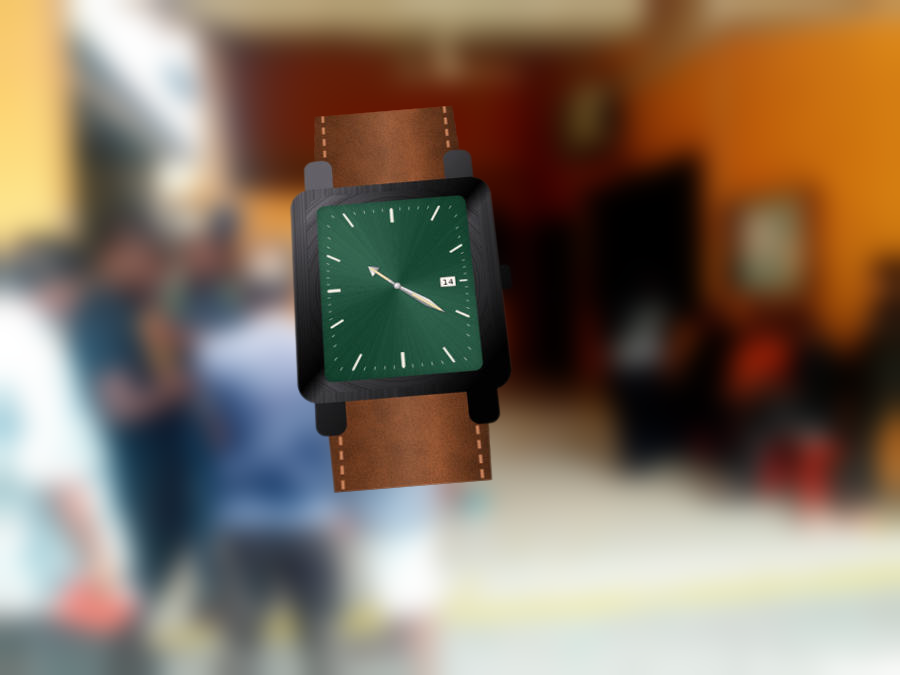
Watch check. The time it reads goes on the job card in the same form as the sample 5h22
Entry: 10h21
